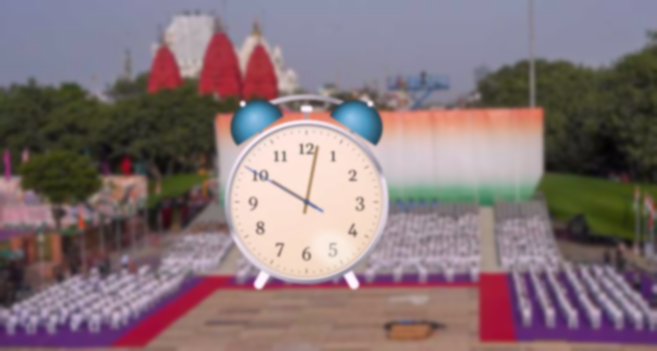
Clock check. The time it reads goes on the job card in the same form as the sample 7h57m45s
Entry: 10h01m50s
